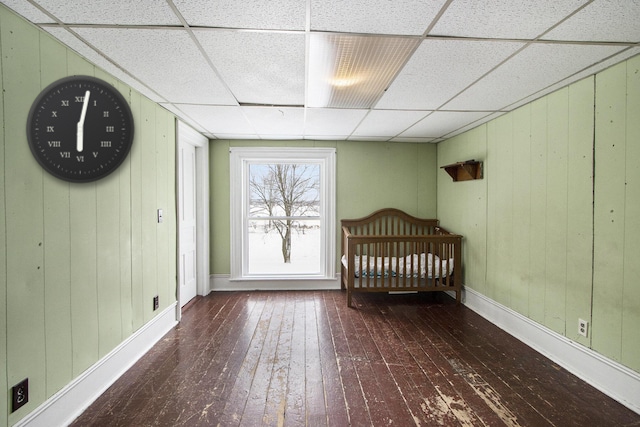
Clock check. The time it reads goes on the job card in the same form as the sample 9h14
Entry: 6h02
